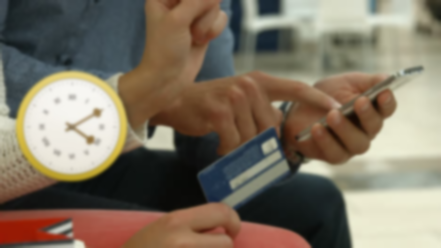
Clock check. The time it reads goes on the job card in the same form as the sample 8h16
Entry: 4h10
